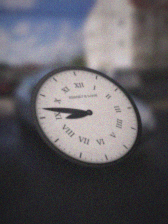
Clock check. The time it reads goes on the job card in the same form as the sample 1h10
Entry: 8h47
